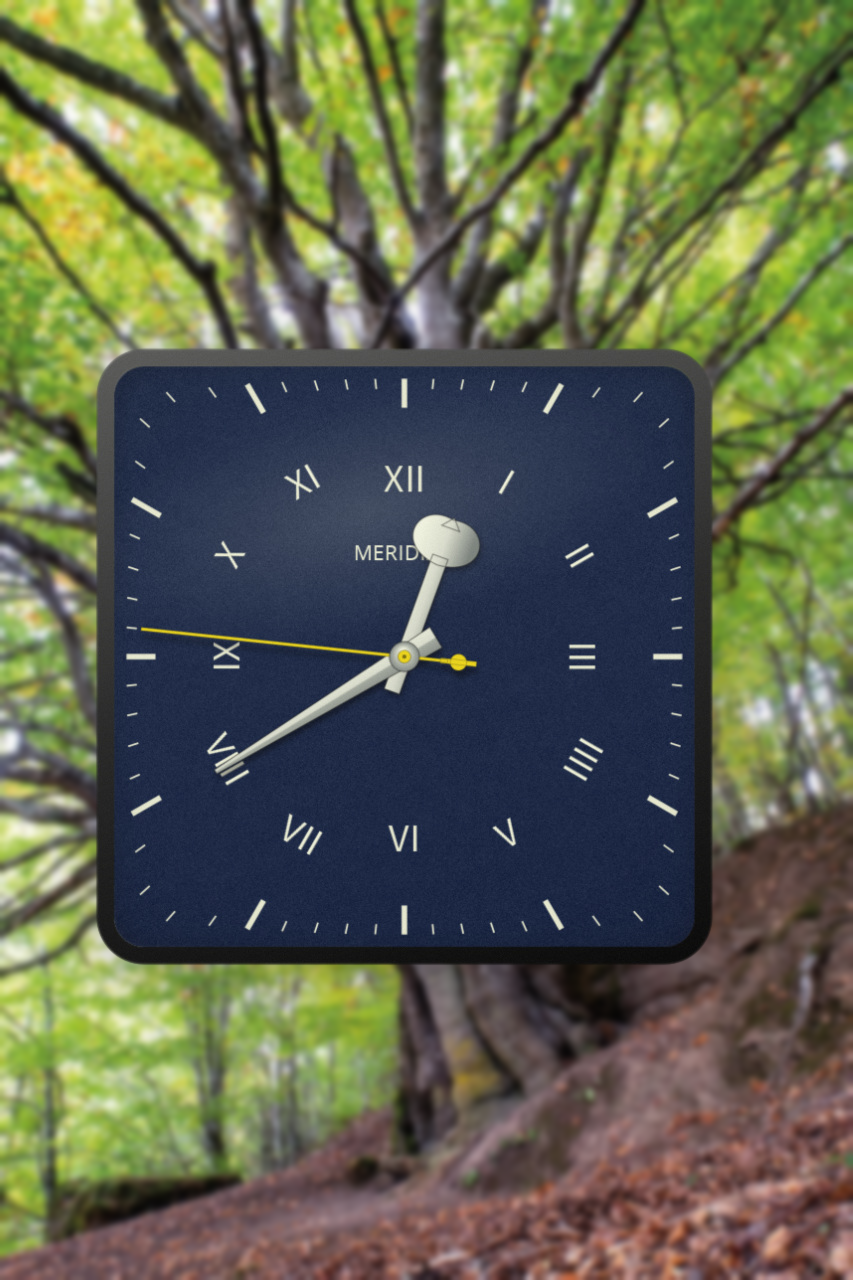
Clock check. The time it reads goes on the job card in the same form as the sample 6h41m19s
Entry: 12h39m46s
